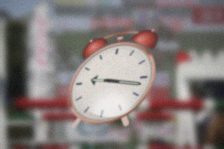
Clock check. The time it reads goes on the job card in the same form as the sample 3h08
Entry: 9h17
